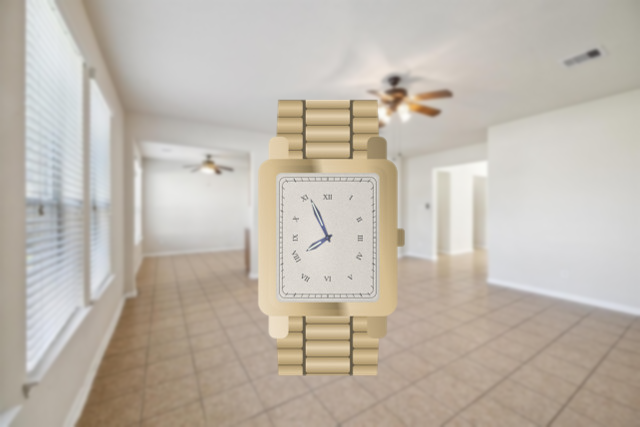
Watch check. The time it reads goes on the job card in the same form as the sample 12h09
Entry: 7h56
